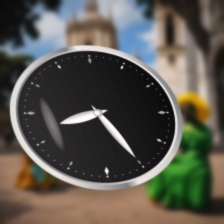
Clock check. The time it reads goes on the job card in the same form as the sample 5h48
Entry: 8h25
